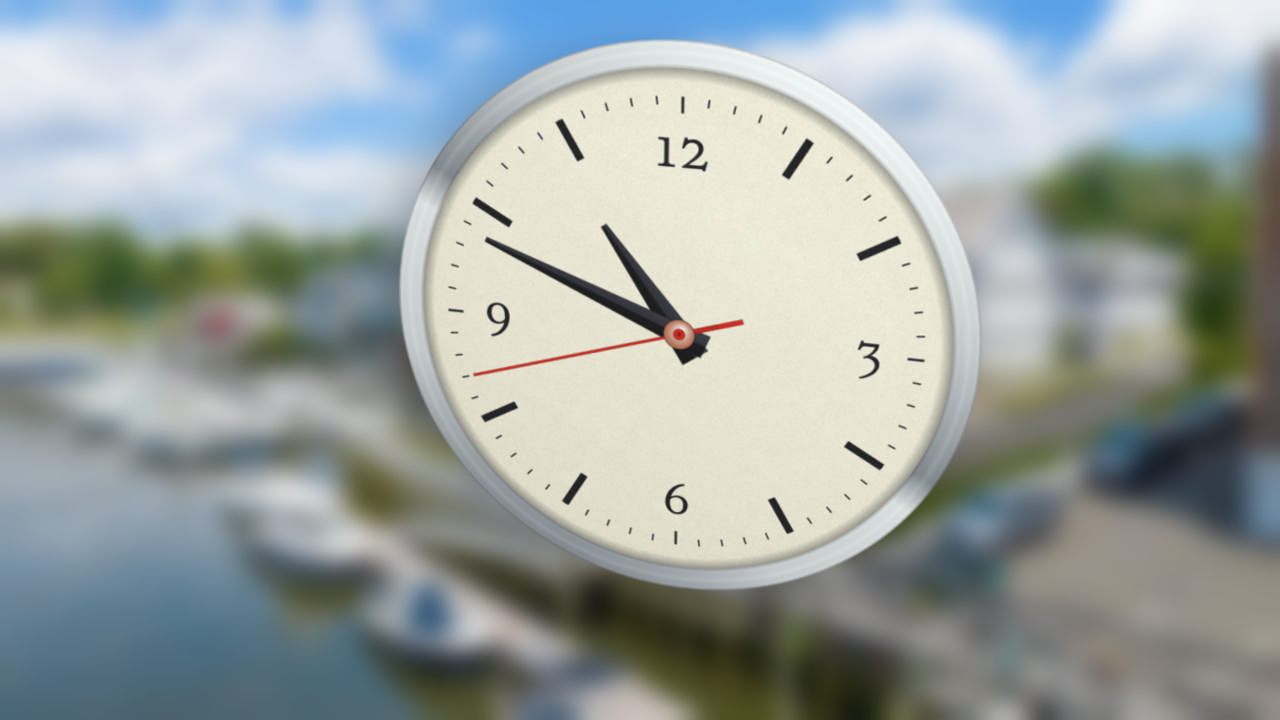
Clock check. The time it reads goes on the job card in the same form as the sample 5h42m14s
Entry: 10h48m42s
